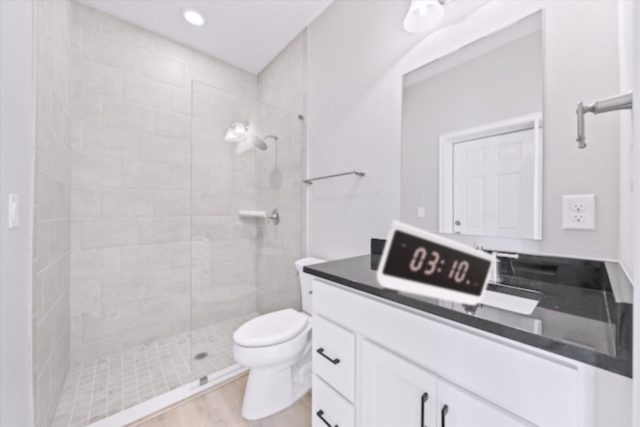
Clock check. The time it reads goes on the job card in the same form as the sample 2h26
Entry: 3h10
